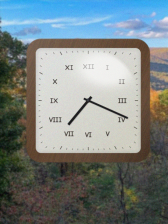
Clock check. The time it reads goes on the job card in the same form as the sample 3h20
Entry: 7h19
